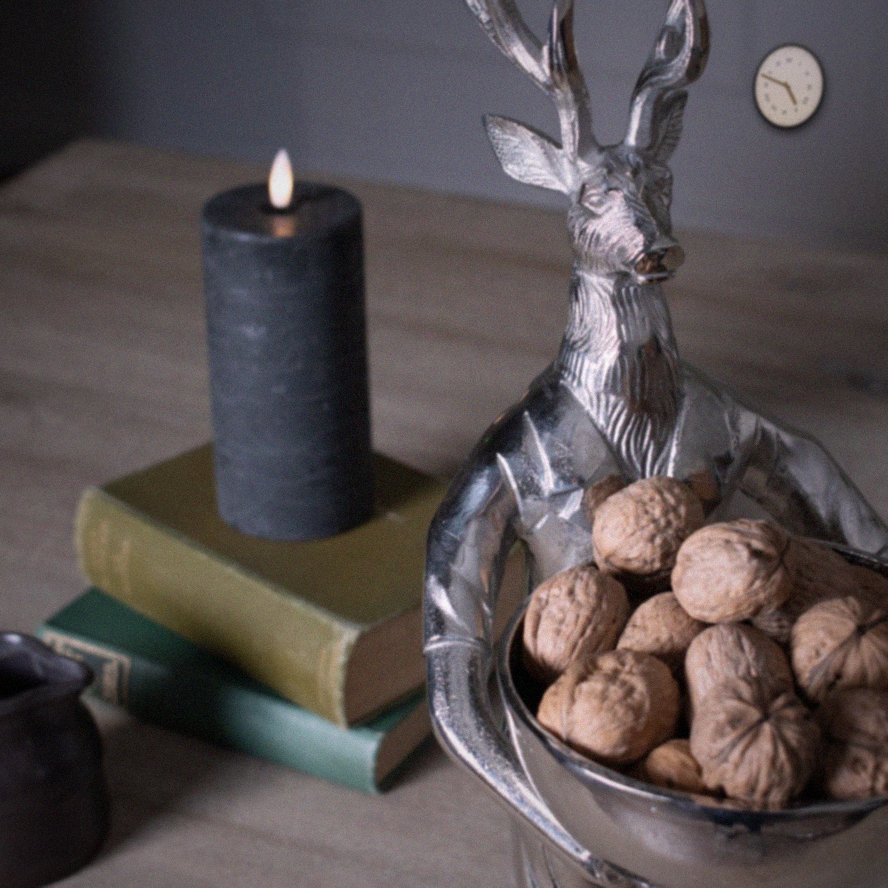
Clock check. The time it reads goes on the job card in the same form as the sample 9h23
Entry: 4h48
